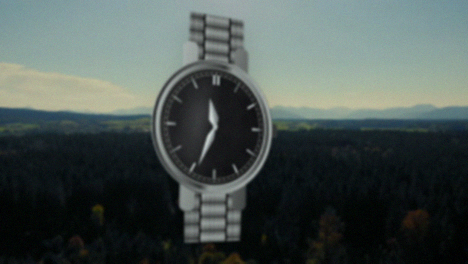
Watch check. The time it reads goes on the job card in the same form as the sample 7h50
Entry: 11h34
